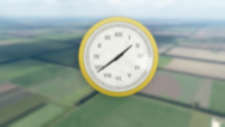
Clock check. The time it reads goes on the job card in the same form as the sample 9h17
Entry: 1h39
